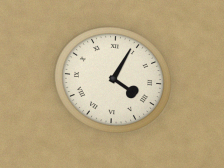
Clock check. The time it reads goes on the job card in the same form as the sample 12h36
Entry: 4h04
